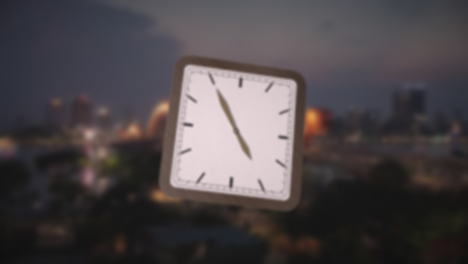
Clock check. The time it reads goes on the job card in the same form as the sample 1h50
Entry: 4h55
